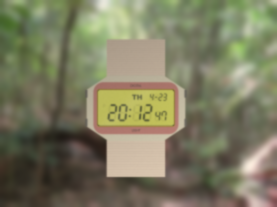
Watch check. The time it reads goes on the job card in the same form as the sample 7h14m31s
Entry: 20h12m47s
